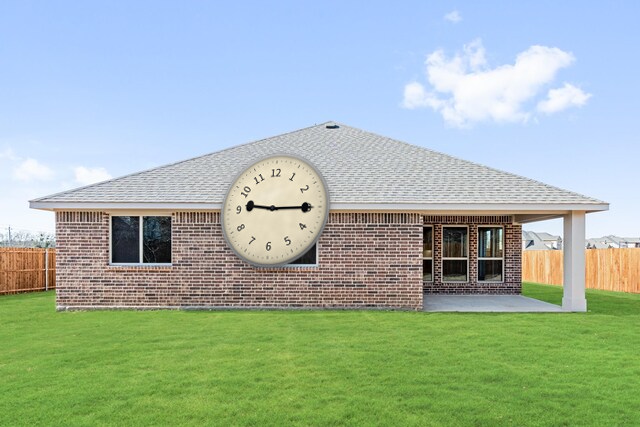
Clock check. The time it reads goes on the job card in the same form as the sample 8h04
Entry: 9h15
